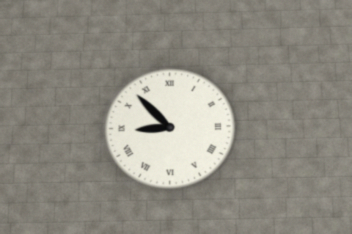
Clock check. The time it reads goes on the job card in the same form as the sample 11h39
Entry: 8h53
